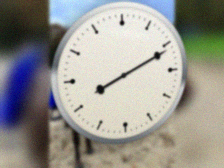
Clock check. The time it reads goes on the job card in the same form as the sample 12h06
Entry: 8h11
